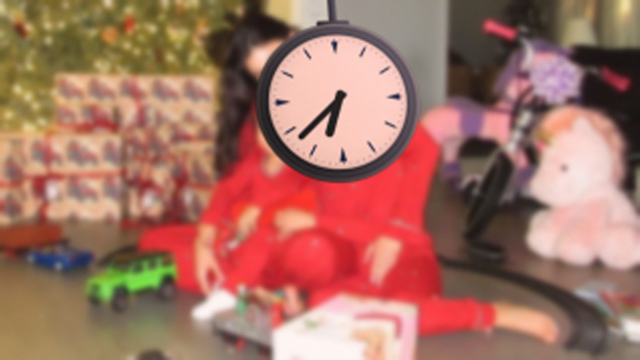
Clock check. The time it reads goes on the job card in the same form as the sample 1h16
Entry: 6h38
